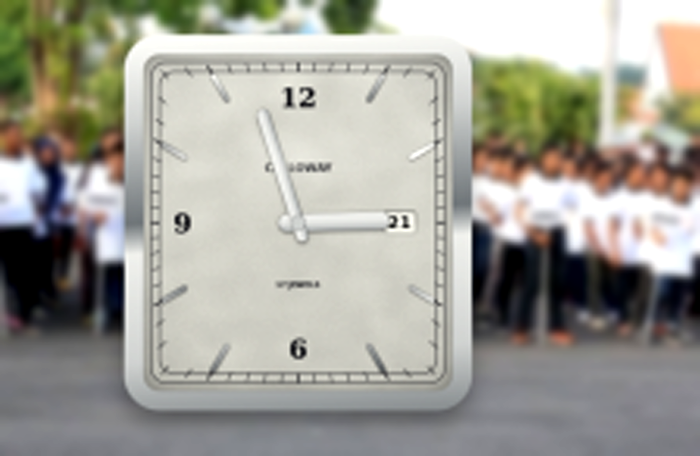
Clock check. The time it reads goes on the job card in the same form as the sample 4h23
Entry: 2h57
